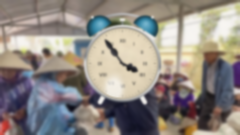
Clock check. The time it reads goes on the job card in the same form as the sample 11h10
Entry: 3h54
